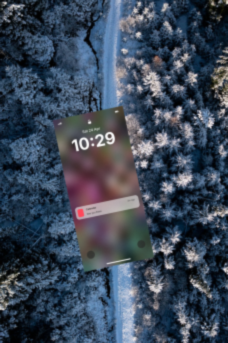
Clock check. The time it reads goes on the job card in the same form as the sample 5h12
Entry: 10h29
